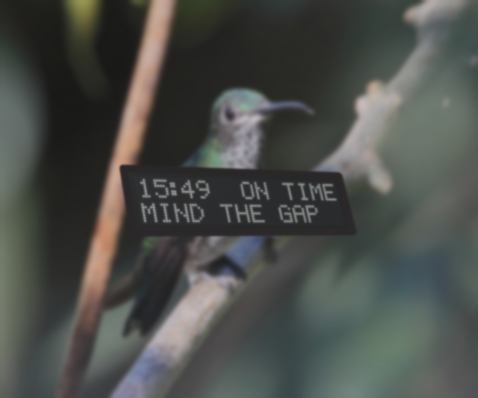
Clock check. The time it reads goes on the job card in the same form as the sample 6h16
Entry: 15h49
